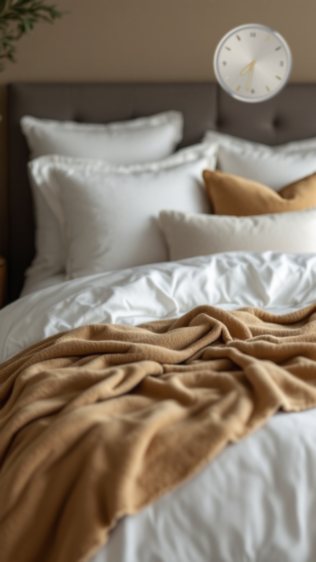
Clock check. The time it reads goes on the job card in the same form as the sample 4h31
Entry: 7h32
